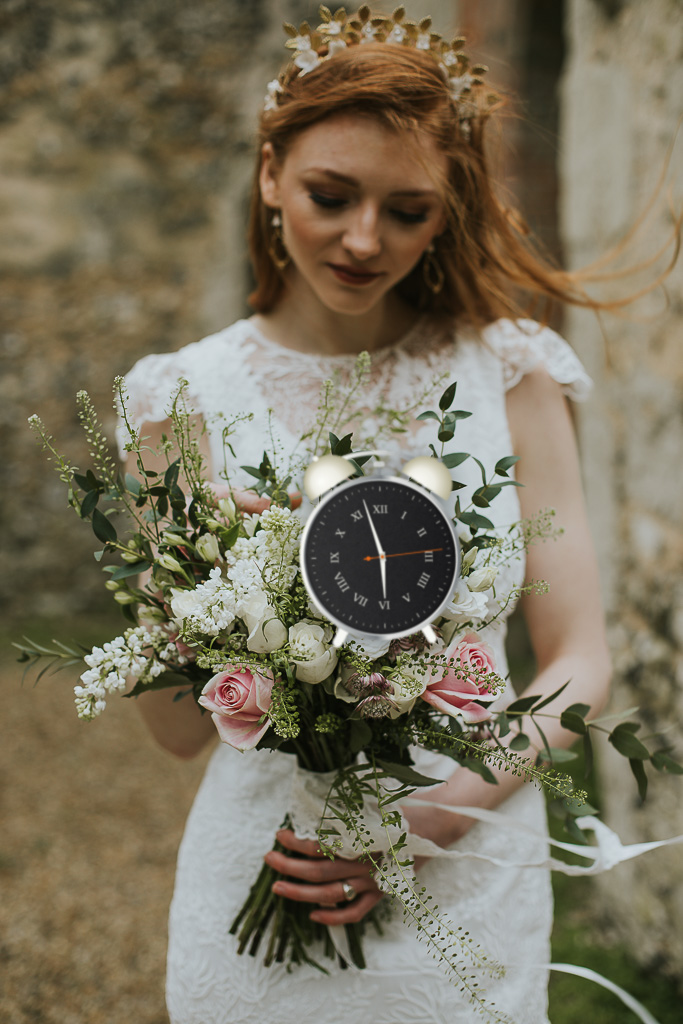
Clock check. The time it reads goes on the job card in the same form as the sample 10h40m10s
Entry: 5h57m14s
